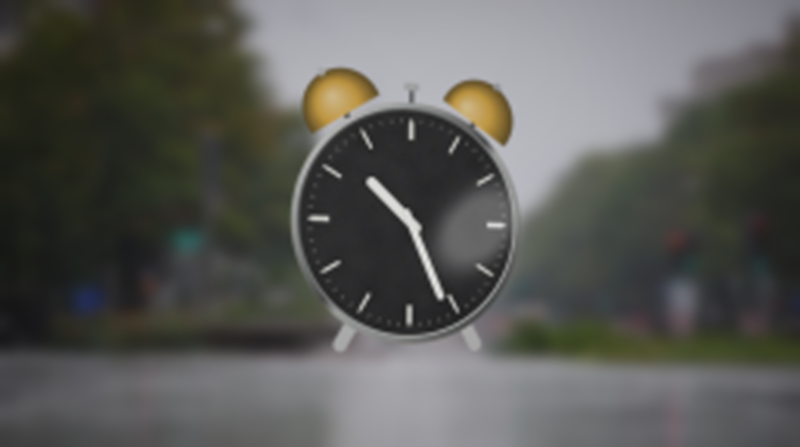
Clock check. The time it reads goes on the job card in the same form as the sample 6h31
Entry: 10h26
